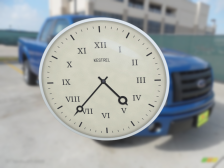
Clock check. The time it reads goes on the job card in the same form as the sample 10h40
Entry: 4h37
